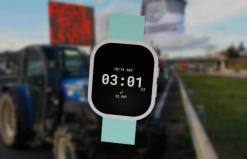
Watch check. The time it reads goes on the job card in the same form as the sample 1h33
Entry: 3h01
